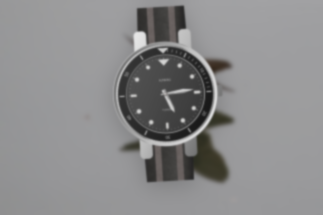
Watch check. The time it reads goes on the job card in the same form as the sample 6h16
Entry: 5h14
